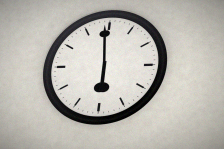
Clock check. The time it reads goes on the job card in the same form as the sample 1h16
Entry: 5h59
